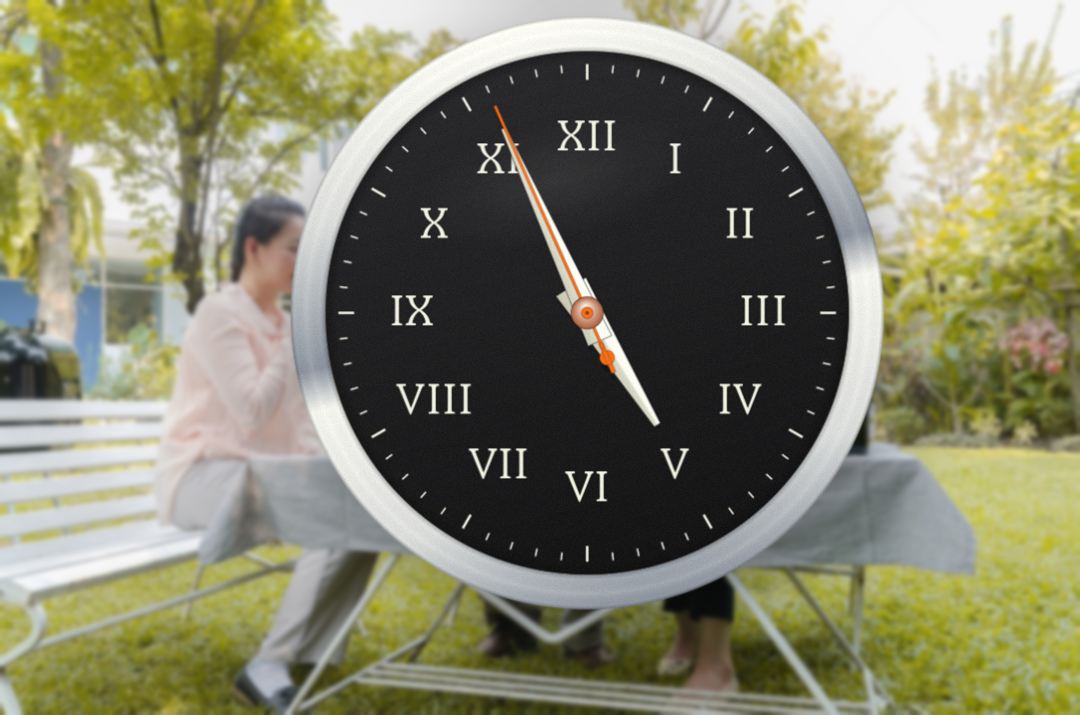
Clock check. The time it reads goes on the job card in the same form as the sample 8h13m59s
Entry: 4h55m56s
